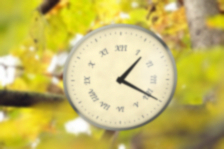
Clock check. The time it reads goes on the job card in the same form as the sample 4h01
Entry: 1h20
